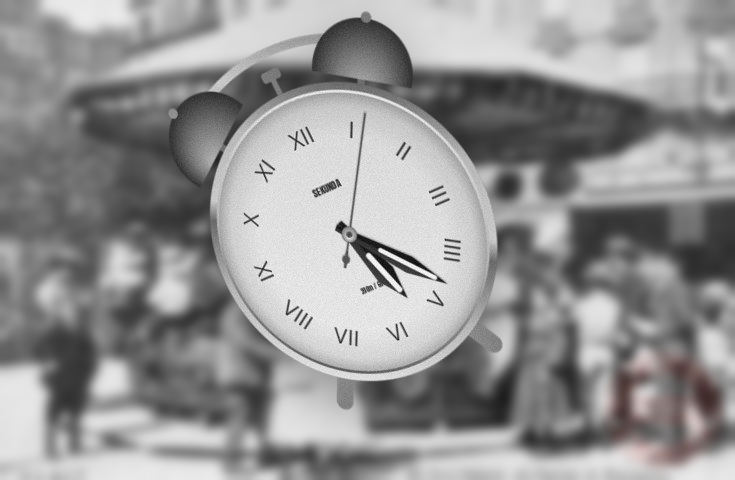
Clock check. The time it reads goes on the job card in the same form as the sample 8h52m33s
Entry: 5h23m06s
